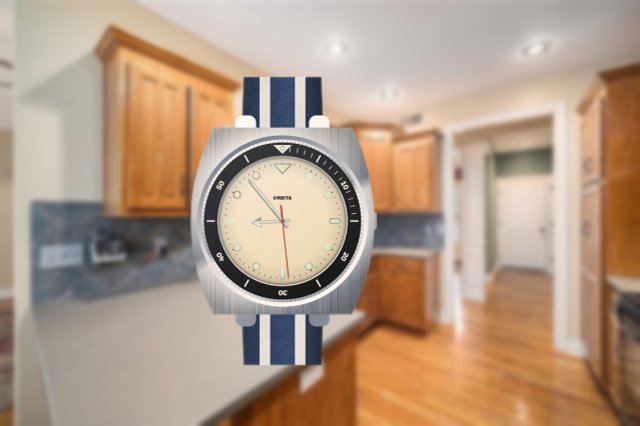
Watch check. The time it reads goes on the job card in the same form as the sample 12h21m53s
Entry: 8h53m29s
